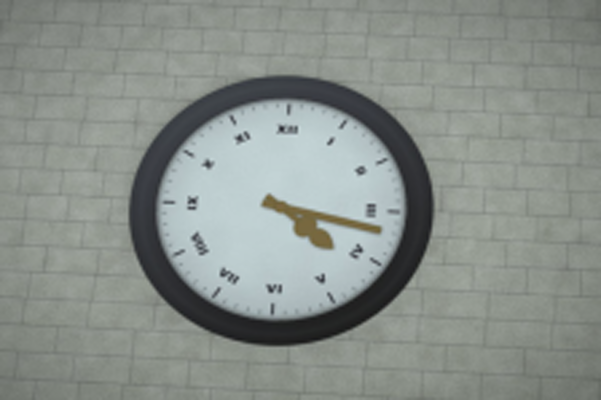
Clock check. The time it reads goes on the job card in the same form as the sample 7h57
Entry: 4h17
